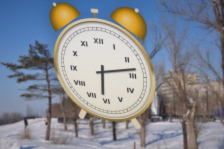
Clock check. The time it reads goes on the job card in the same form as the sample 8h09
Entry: 6h13
